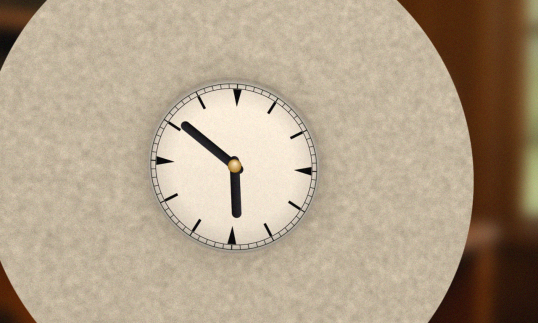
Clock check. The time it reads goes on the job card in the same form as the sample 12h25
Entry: 5h51
